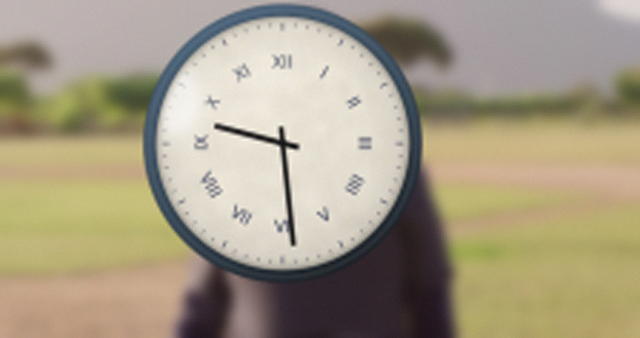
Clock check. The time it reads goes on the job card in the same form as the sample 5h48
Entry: 9h29
